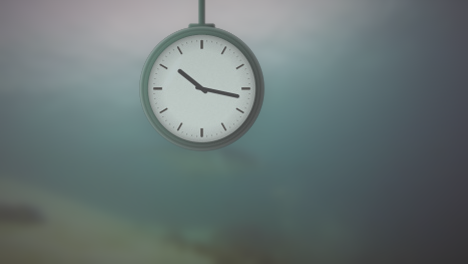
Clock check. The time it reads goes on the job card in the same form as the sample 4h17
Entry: 10h17
